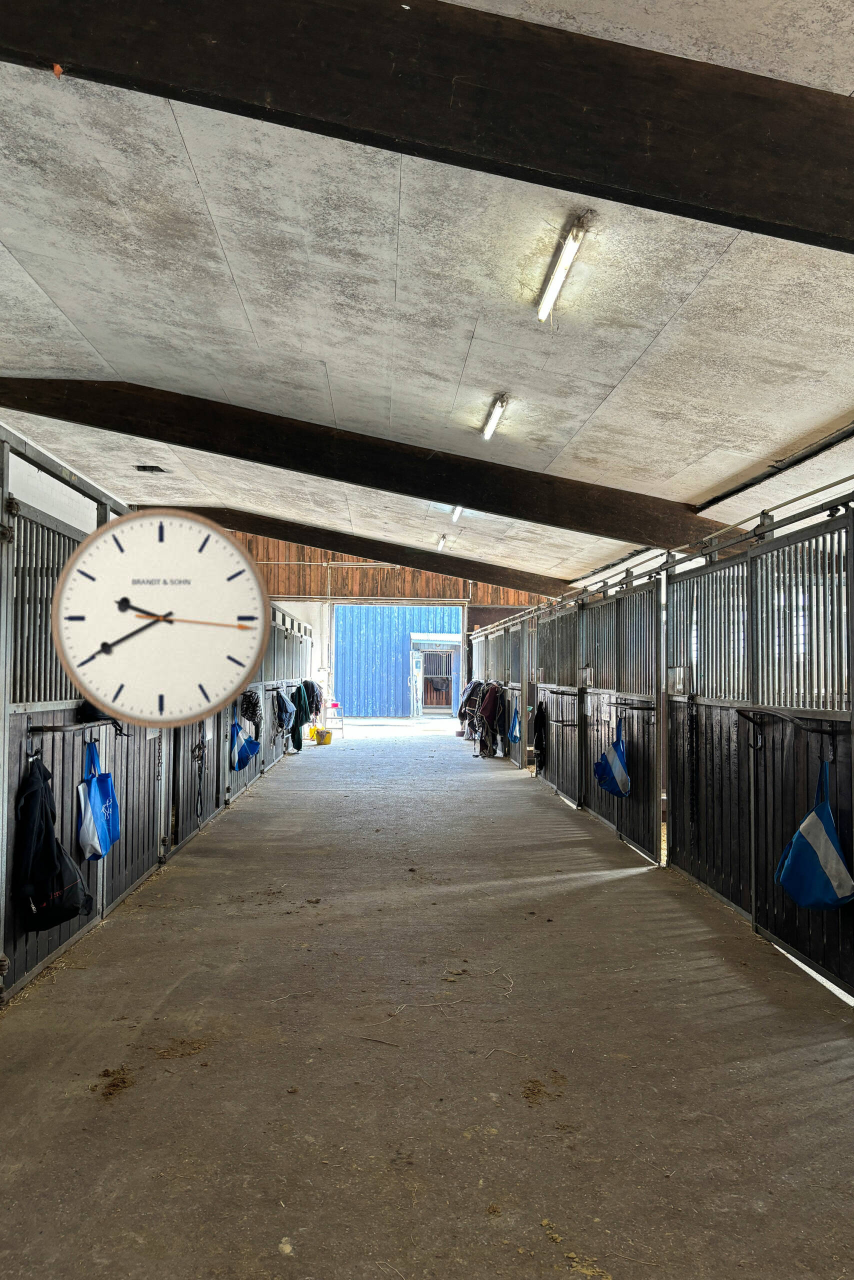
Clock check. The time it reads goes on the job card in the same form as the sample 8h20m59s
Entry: 9h40m16s
